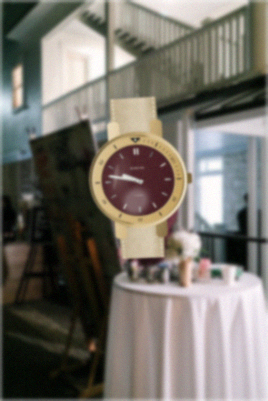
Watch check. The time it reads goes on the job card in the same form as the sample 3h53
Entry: 9h47
